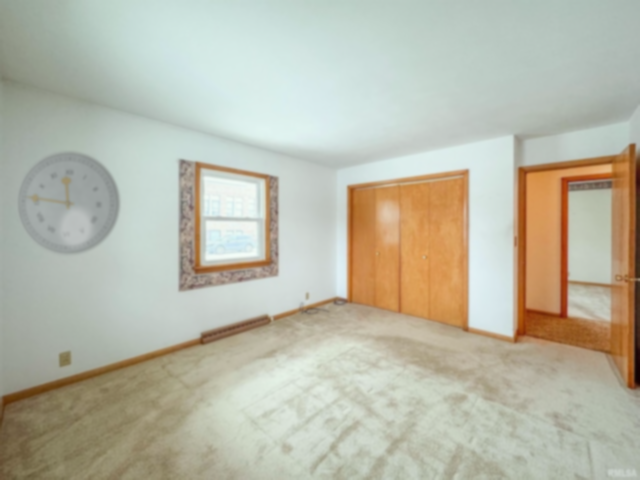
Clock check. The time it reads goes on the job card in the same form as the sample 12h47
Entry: 11h46
